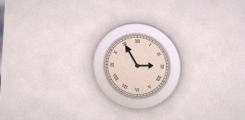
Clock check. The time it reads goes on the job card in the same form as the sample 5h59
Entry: 2h55
